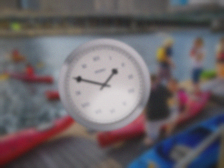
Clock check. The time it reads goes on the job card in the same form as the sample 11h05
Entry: 1h50
